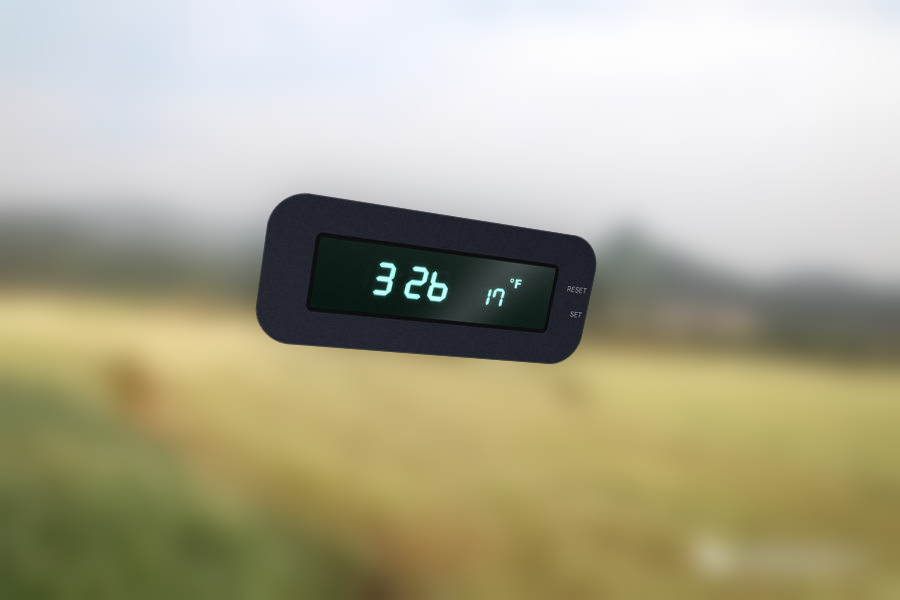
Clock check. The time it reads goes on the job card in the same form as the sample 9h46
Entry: 3h26
